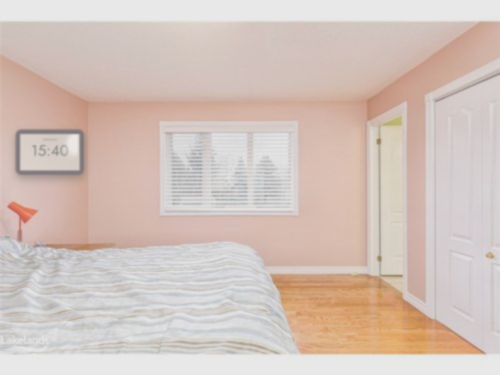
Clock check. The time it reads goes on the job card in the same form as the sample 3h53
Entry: 15h40
